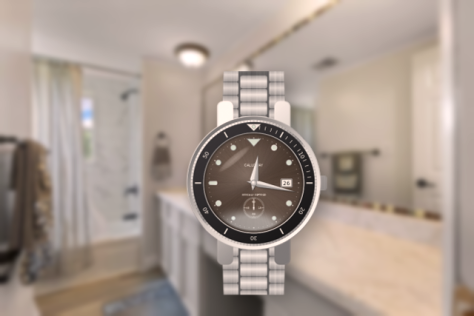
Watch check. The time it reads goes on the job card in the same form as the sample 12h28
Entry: 12h17
